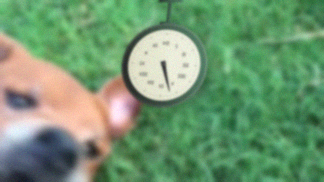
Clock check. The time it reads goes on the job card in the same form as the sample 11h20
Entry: 5h27
